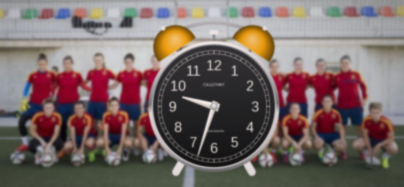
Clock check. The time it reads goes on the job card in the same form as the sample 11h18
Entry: 9h33
